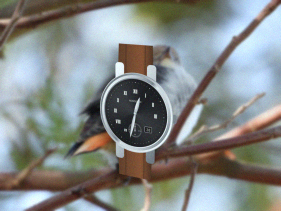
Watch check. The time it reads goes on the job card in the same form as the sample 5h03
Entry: 12h32
